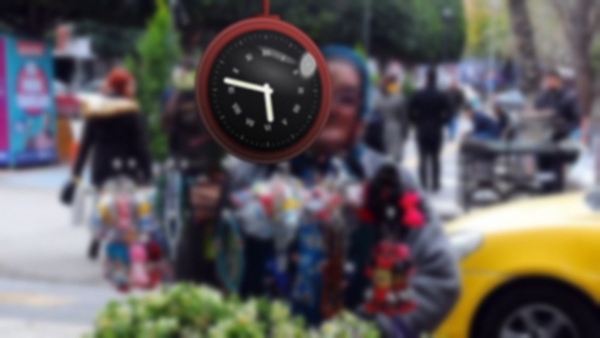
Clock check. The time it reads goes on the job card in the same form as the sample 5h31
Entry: 5h47
